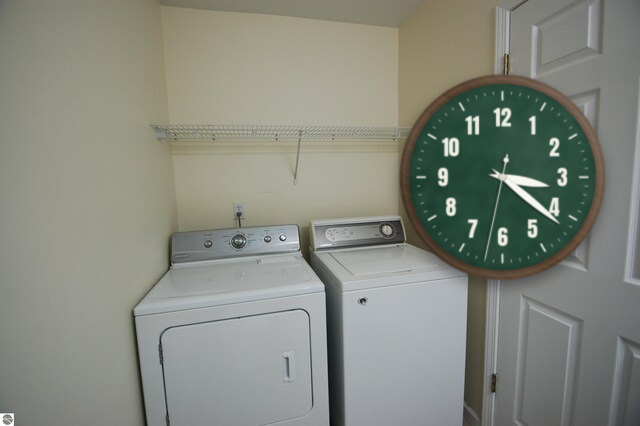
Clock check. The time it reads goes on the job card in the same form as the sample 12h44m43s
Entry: 3h21m32s
